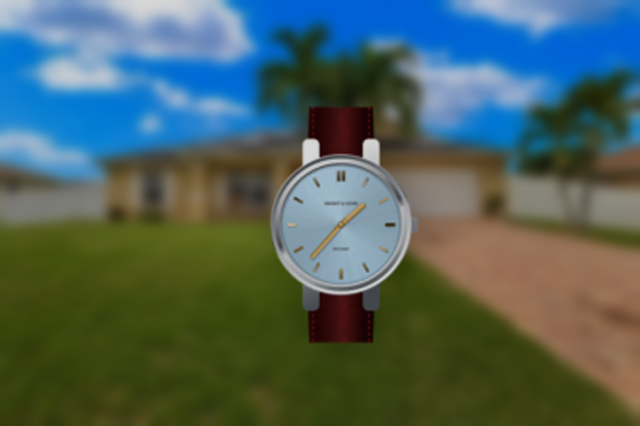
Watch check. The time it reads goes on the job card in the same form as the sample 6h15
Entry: 1h37
